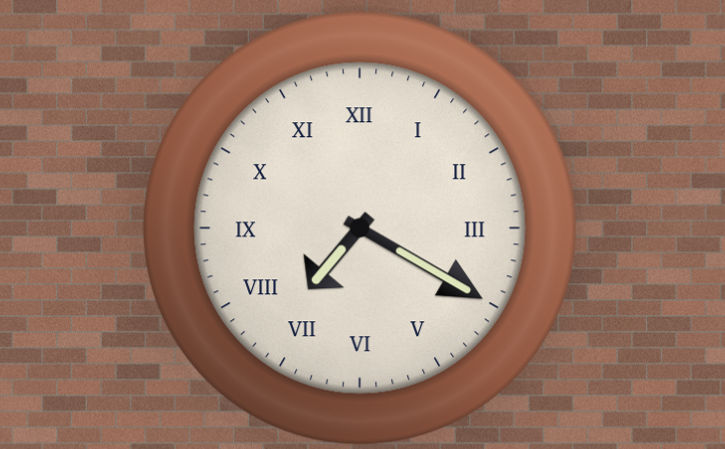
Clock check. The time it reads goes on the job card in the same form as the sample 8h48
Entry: 7h20
